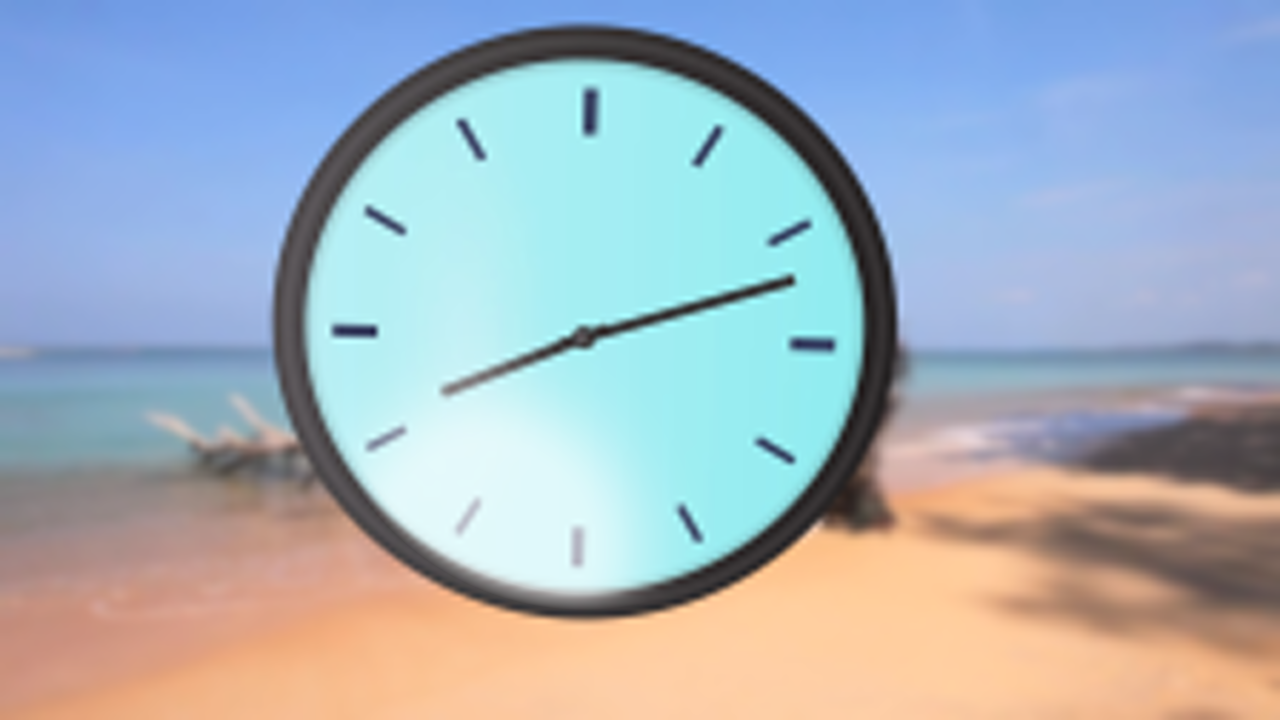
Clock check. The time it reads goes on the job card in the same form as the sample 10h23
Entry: 8h12
